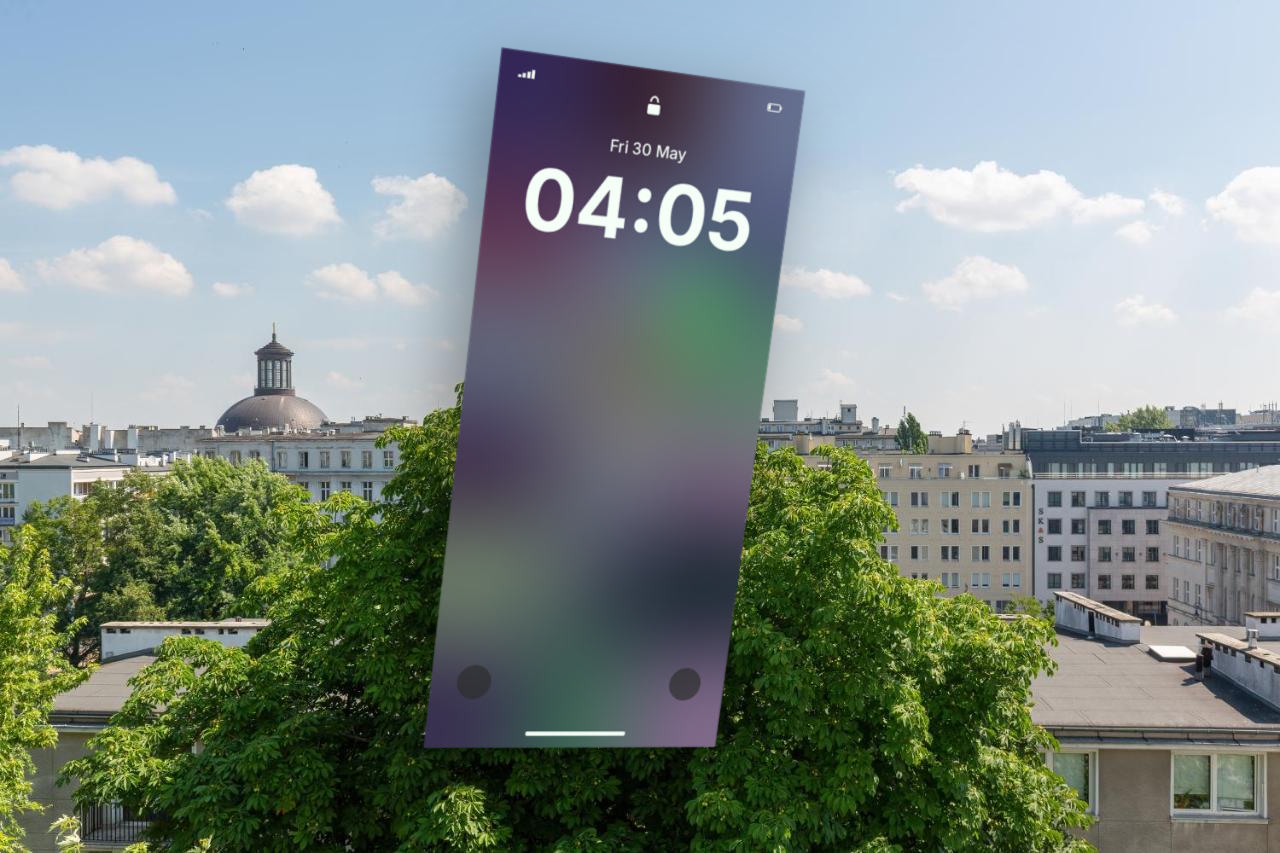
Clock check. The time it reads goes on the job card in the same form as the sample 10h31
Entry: 4h05
